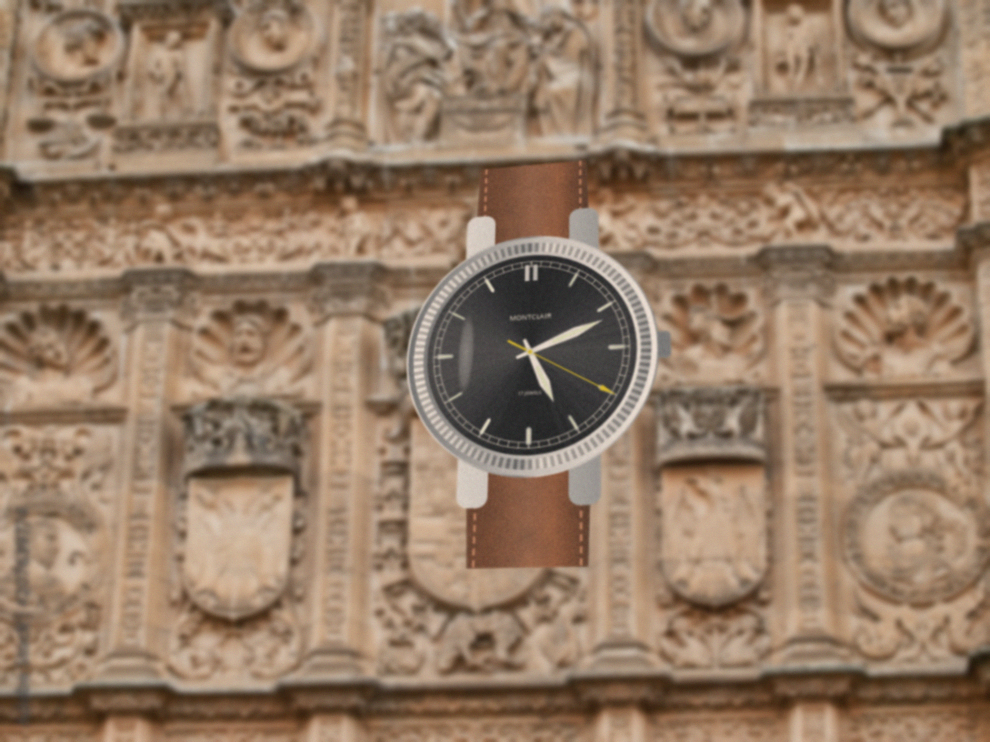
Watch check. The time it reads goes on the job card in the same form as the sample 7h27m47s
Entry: 5h11m20s
